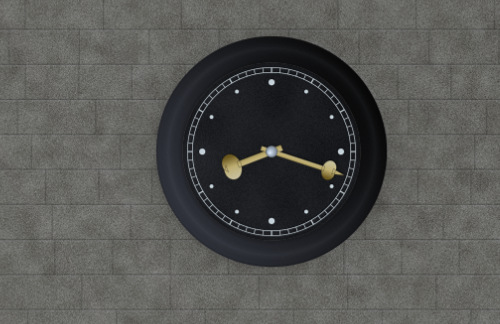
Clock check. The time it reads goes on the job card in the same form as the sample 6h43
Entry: 8h18
